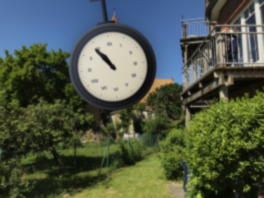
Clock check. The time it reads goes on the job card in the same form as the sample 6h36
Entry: 10h54
